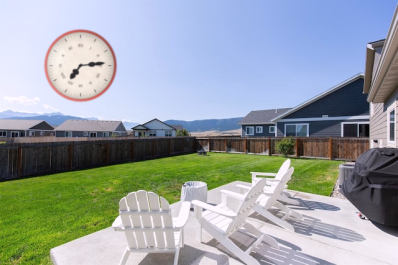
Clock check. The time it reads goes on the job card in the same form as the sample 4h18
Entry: 7h14
